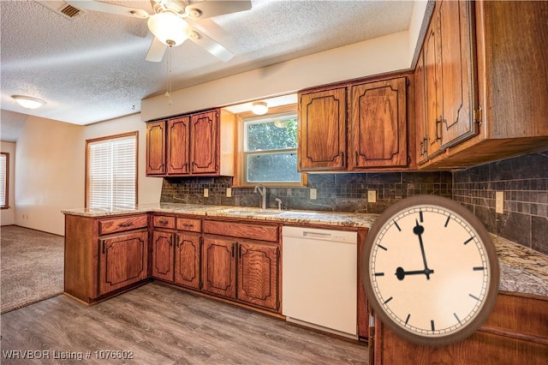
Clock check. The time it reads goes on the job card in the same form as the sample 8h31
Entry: 8h59
